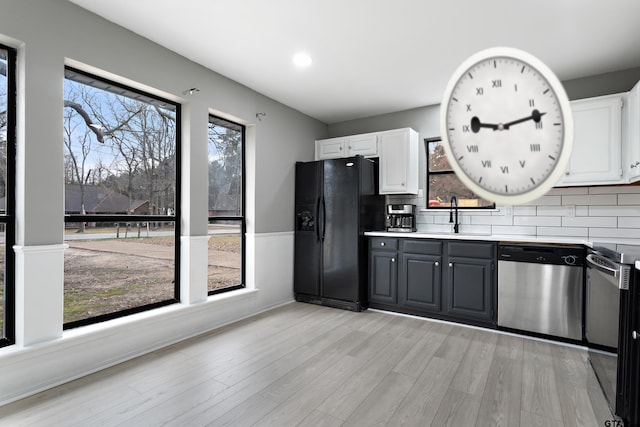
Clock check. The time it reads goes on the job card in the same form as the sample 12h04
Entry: 9h13
